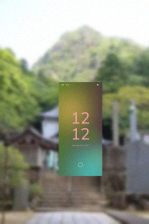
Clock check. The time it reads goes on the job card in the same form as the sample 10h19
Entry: 12h12
